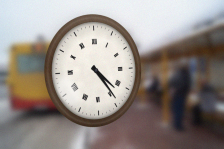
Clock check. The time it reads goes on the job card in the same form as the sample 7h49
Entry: 4h24
